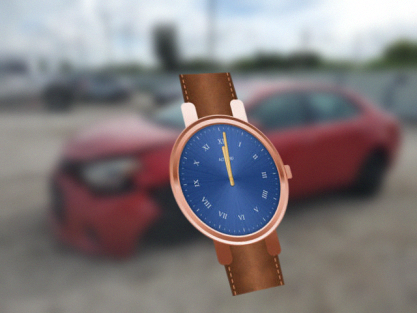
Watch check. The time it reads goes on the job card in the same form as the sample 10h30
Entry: 12h01
